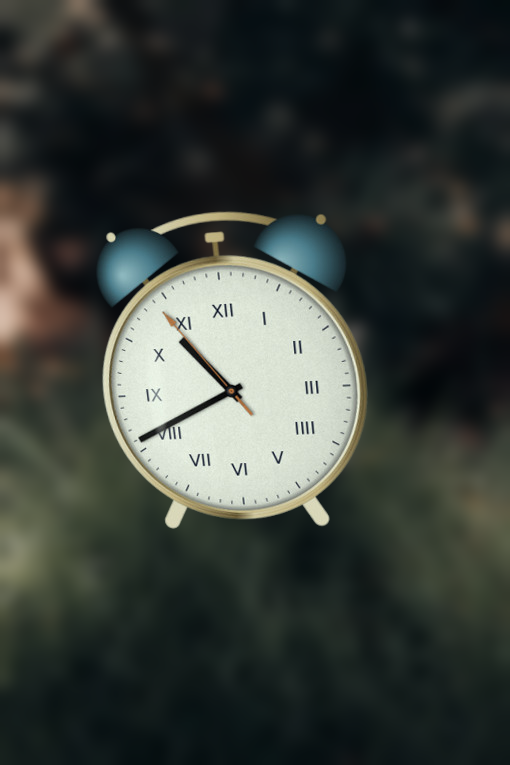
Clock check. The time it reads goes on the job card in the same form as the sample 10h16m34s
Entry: 10h40m54s
